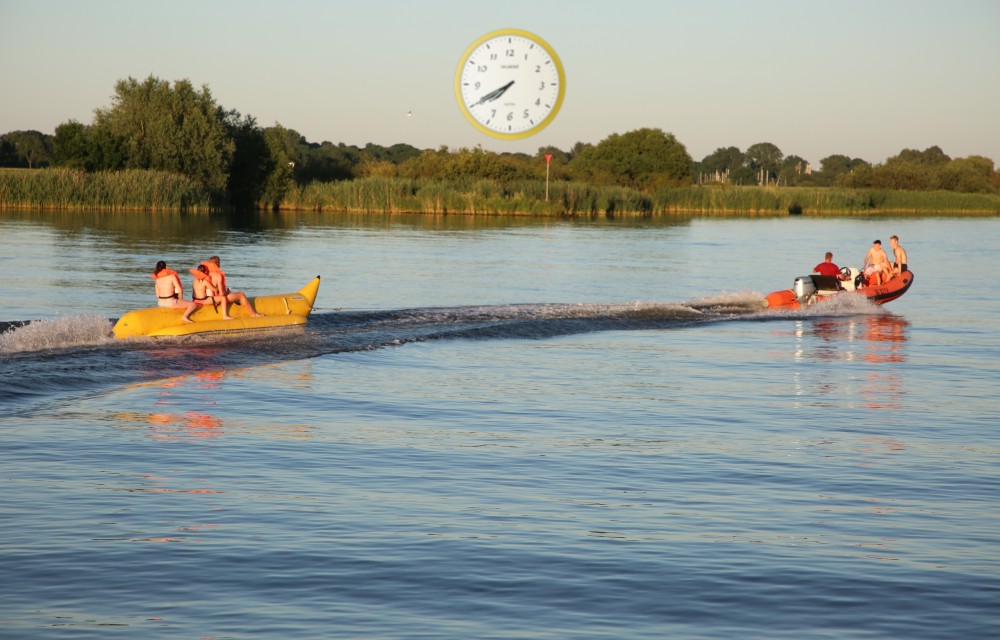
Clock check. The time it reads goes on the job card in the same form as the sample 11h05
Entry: 7h40
